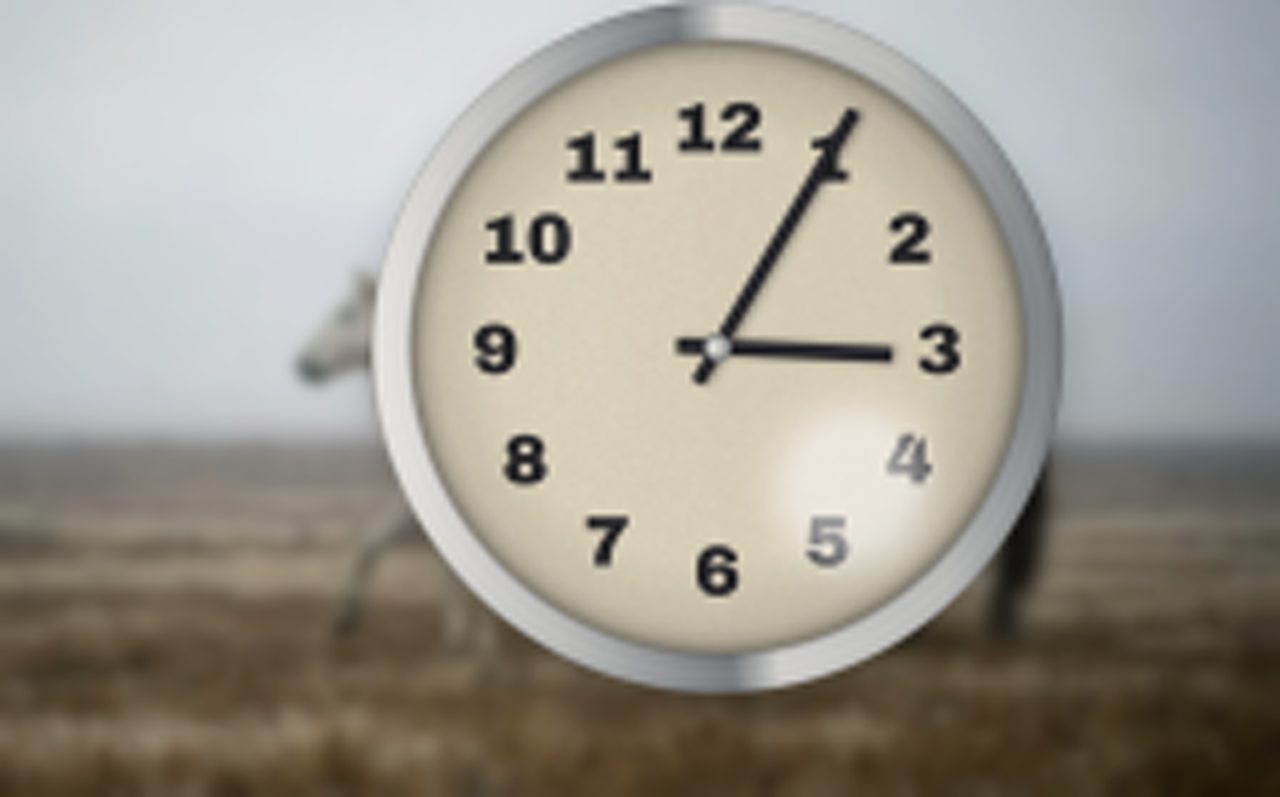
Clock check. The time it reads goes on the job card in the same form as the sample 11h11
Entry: 3h05
